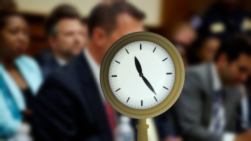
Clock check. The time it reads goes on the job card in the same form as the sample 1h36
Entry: 11h24
